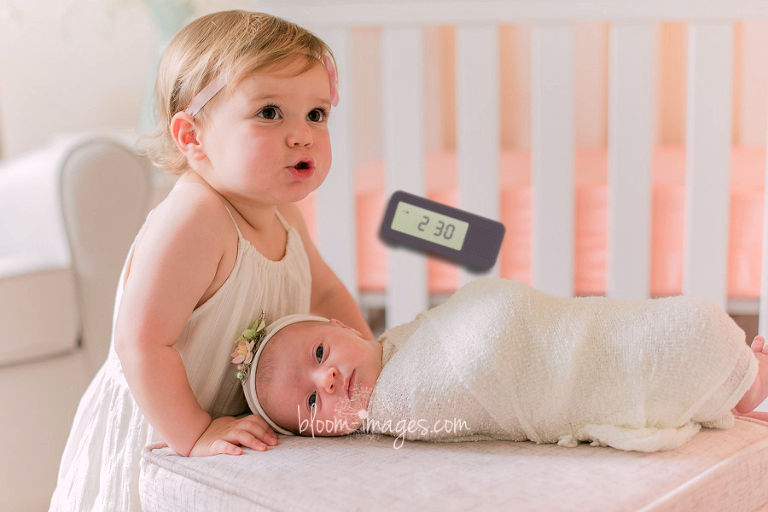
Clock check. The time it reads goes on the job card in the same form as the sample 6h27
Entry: 2h30
